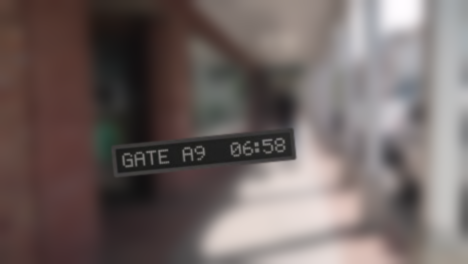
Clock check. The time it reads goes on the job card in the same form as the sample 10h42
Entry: 6h58
